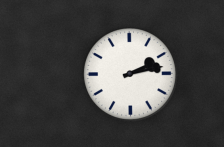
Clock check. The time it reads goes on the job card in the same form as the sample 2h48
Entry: 2h13
